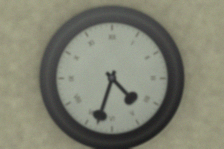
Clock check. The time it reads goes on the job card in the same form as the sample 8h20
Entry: 4h33
